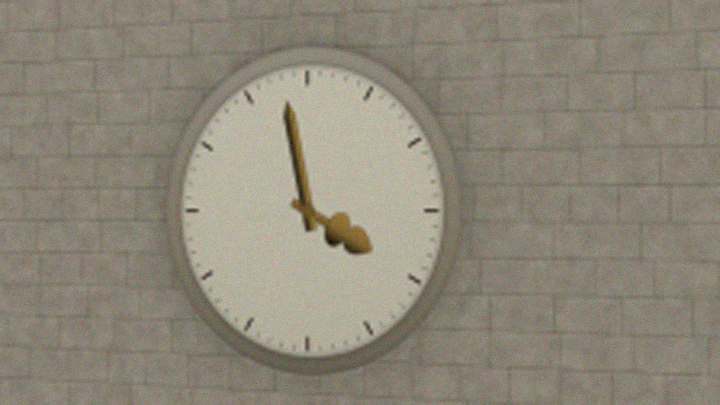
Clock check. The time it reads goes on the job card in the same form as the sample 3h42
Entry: 3h58
